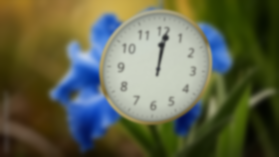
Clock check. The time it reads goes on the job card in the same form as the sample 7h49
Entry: 12h01
